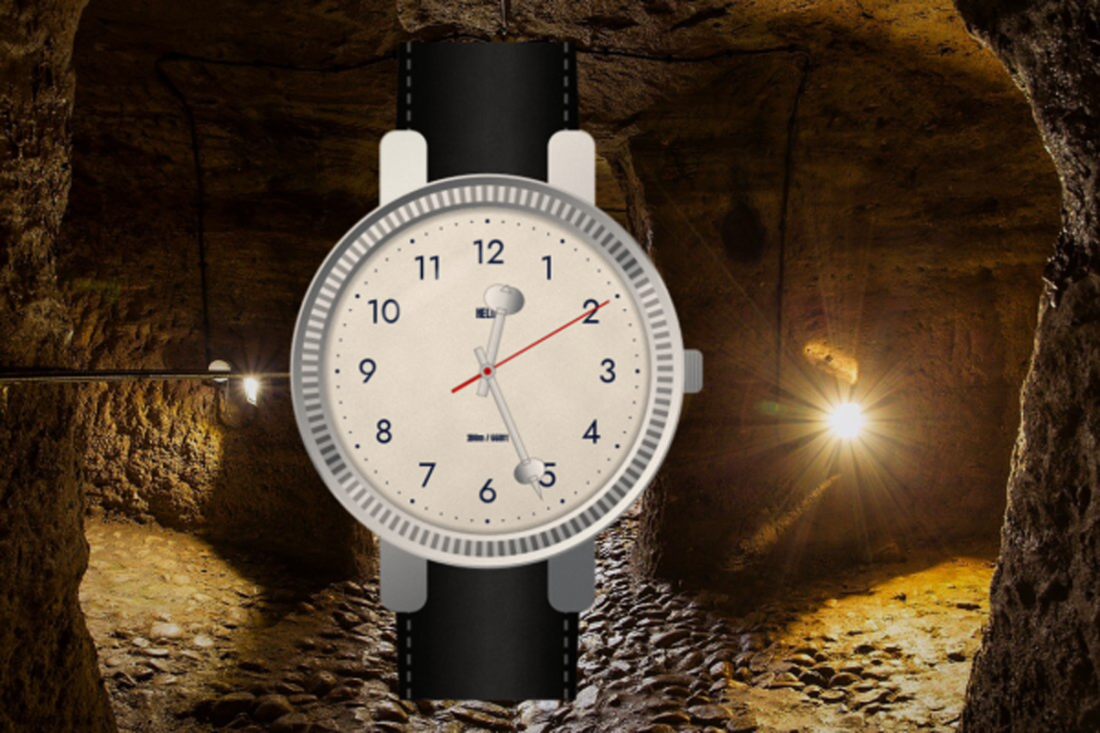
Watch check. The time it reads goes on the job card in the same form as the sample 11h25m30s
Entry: 12h26m10s
